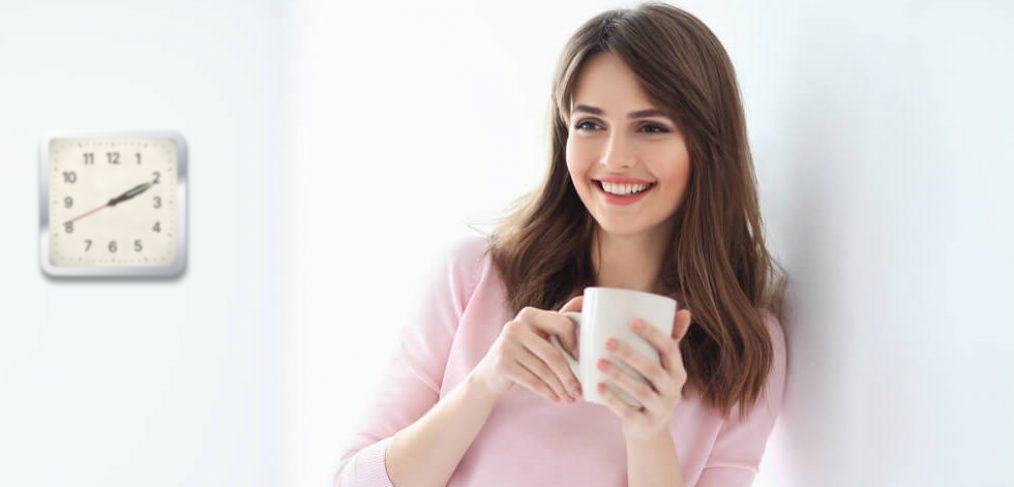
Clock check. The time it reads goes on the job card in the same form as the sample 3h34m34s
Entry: 2h10m41s
